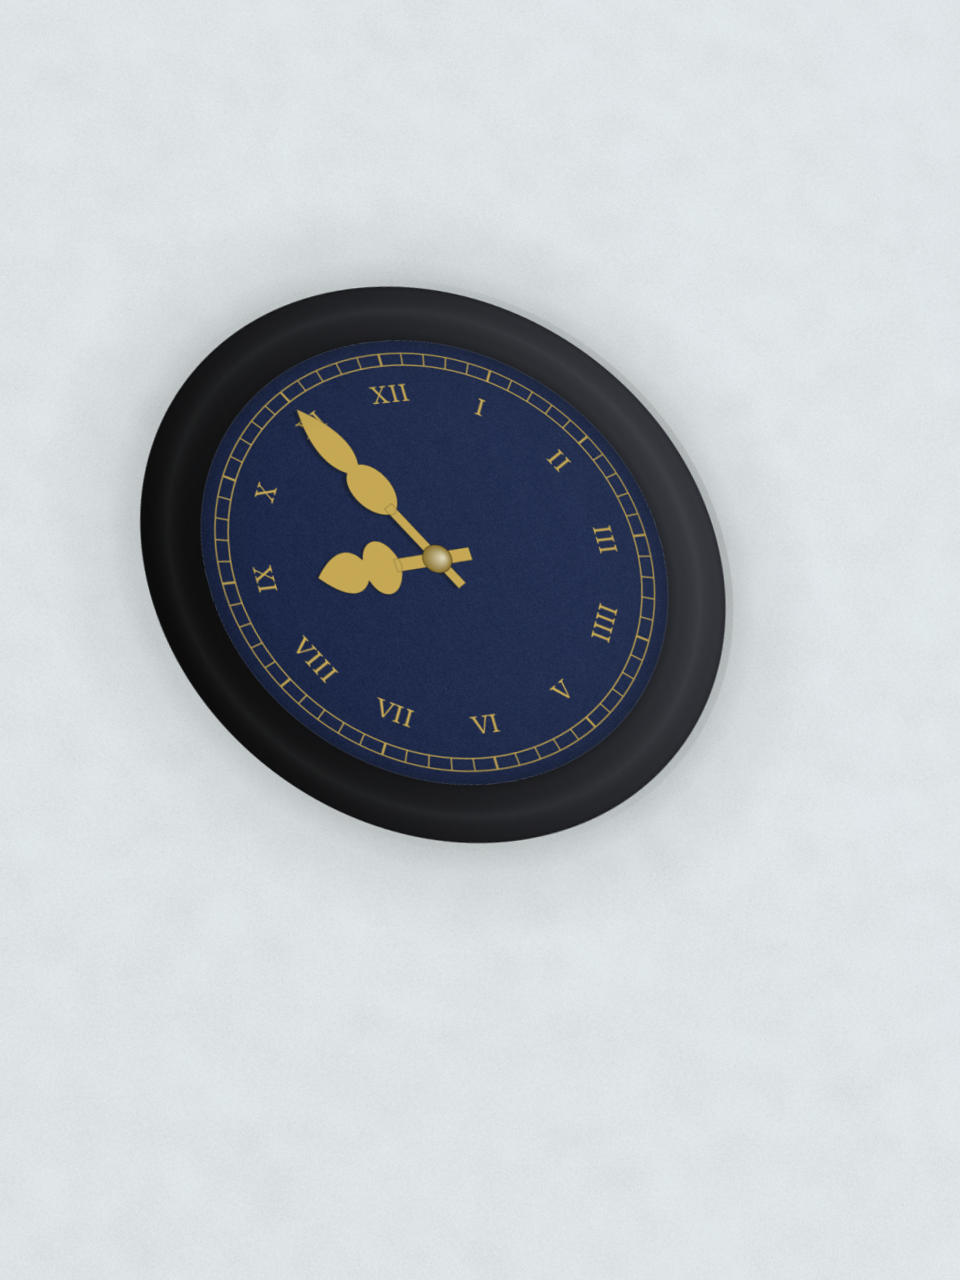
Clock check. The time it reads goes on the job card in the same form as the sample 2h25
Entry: 8h55
